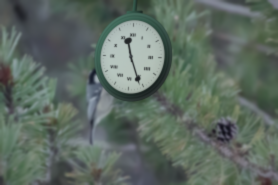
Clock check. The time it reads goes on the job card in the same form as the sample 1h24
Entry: 11h26
